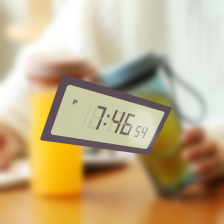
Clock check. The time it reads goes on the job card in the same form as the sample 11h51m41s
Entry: 7h46m54s
